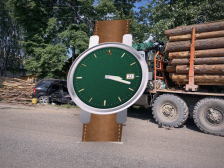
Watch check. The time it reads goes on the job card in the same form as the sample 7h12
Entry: 3h18
